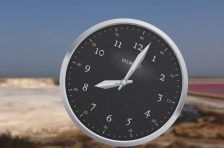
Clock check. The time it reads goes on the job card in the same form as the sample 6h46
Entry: 8h02
